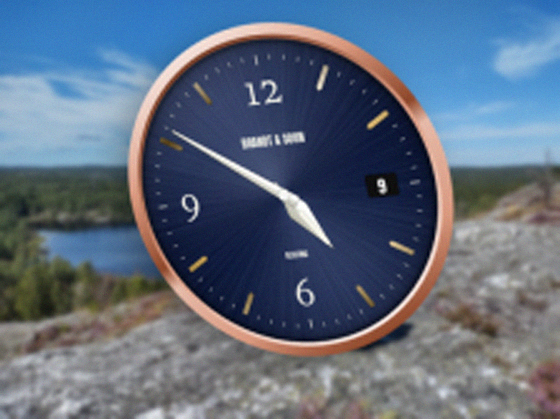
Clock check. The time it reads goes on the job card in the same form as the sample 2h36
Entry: 4h51
